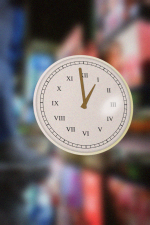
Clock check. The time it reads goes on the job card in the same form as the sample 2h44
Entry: 12h59
